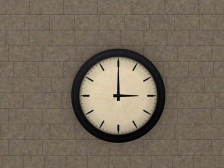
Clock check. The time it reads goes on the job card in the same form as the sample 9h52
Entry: 3h00
